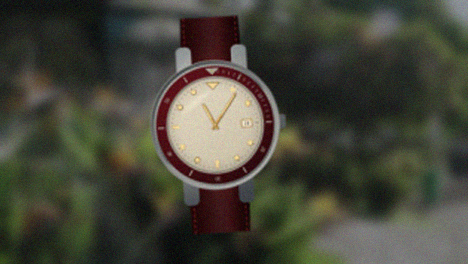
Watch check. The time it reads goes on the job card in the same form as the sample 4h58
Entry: 11h06
